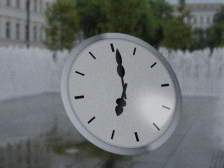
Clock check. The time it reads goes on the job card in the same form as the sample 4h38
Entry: 7h01
